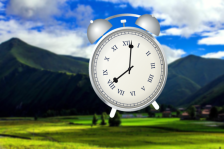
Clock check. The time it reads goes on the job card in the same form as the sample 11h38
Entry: 8h02
